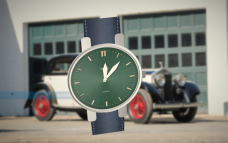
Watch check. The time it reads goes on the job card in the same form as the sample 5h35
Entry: 12h07
